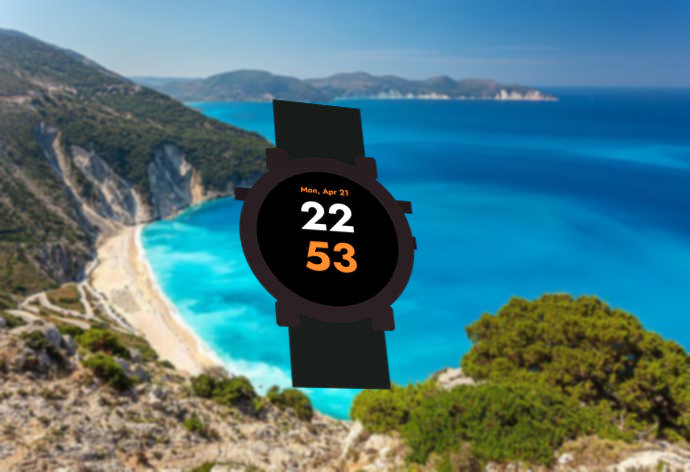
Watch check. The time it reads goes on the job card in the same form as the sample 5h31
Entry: 22h53
